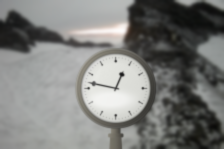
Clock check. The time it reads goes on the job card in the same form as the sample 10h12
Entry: 12h47
